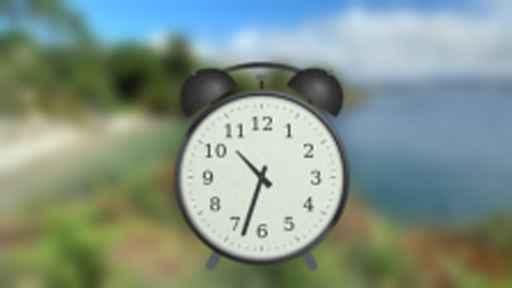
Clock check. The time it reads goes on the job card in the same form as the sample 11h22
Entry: 10h33
